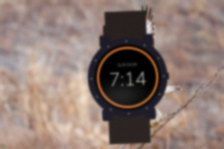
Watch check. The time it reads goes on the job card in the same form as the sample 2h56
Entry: 7h14
